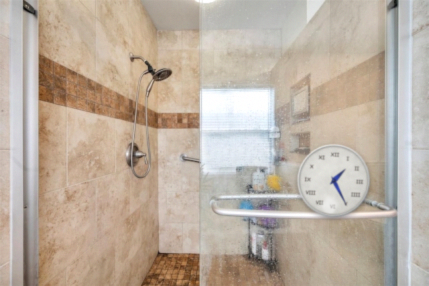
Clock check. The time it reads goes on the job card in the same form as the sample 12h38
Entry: 1h25
